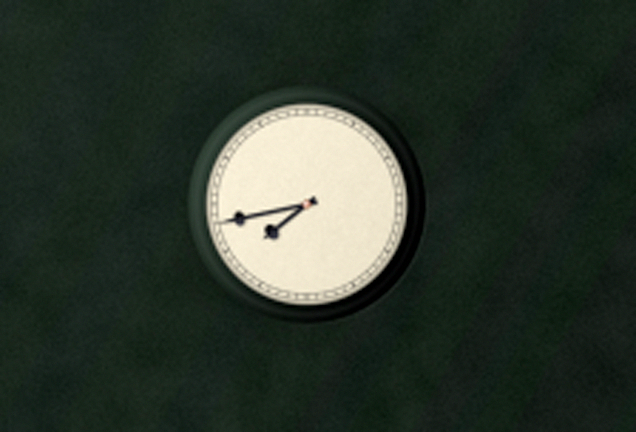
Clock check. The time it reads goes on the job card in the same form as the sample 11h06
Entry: 7h43
